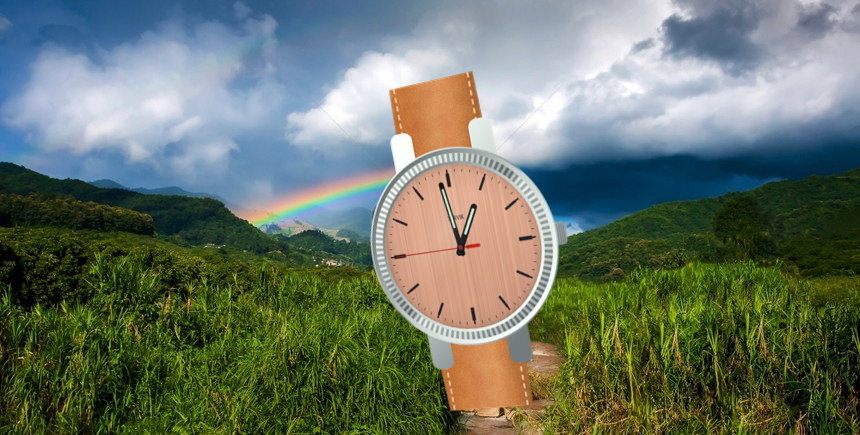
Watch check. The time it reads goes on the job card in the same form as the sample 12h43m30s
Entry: 12h58m45s
